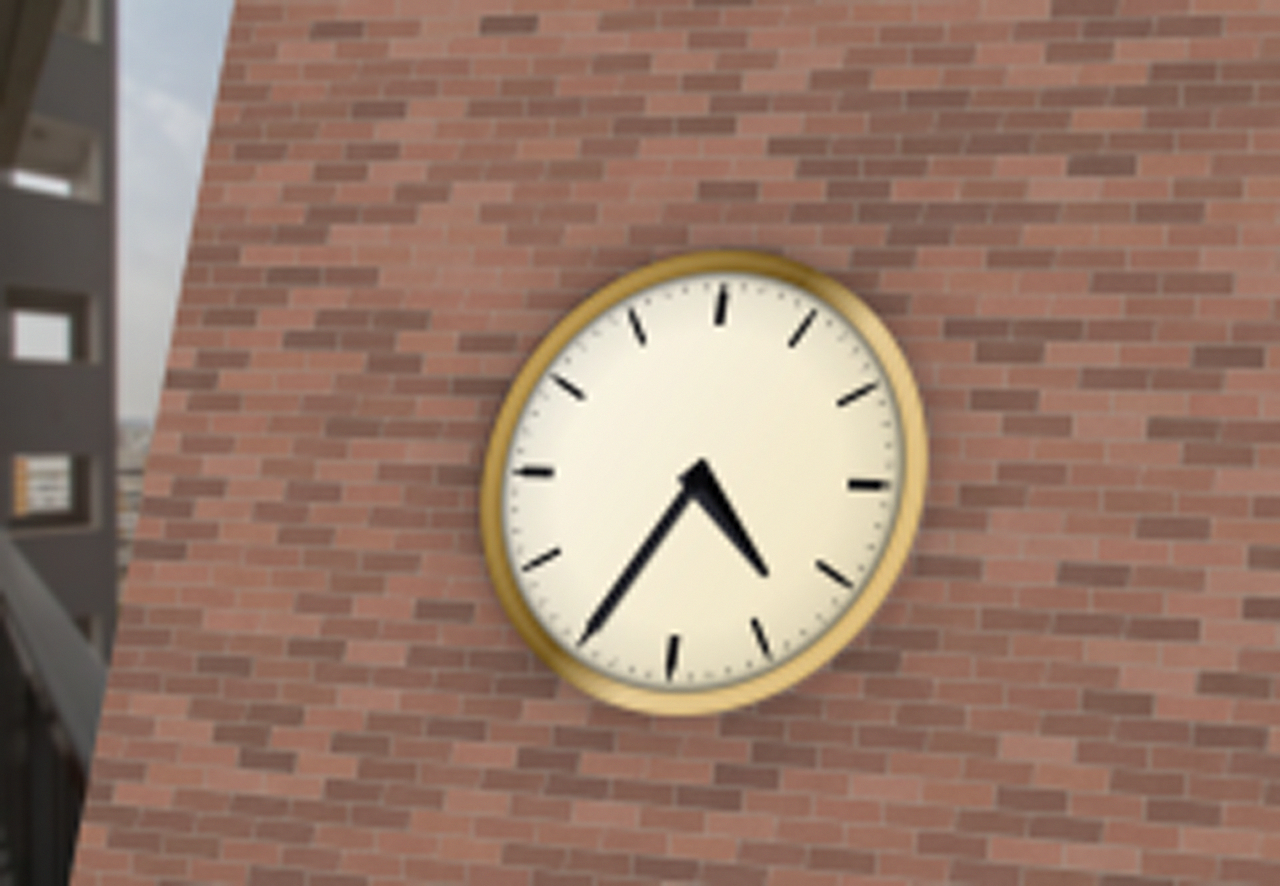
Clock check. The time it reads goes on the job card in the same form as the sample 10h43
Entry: 4h35
